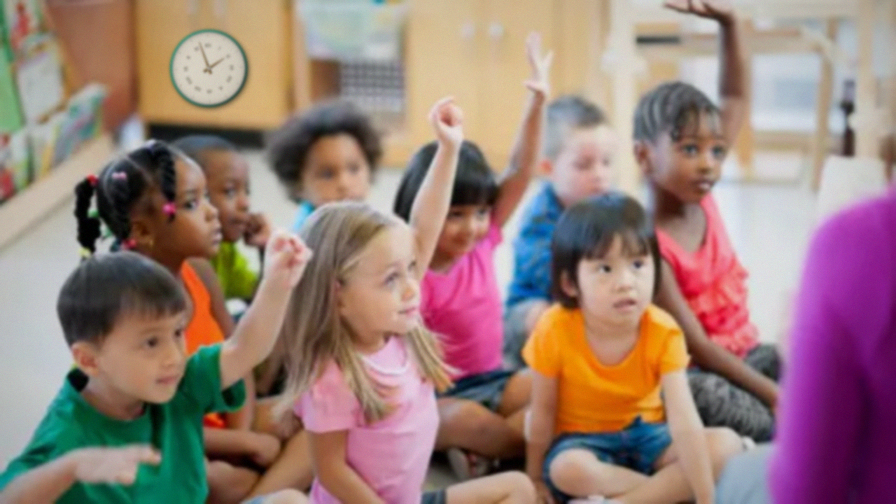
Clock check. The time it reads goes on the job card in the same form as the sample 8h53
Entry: 1h57
